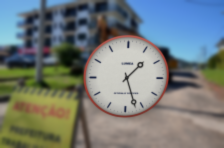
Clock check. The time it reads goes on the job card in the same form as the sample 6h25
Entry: 1h27
